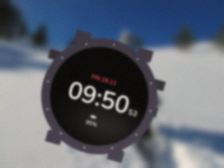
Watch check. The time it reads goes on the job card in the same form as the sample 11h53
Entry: 9h50
